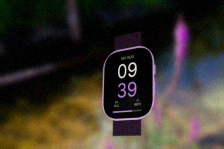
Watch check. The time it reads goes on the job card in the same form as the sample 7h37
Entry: 9h39
